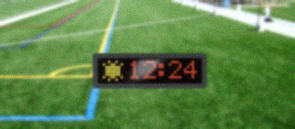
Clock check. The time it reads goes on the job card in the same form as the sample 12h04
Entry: 12h24
